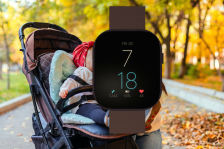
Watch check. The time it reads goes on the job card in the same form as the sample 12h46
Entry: 7h18
